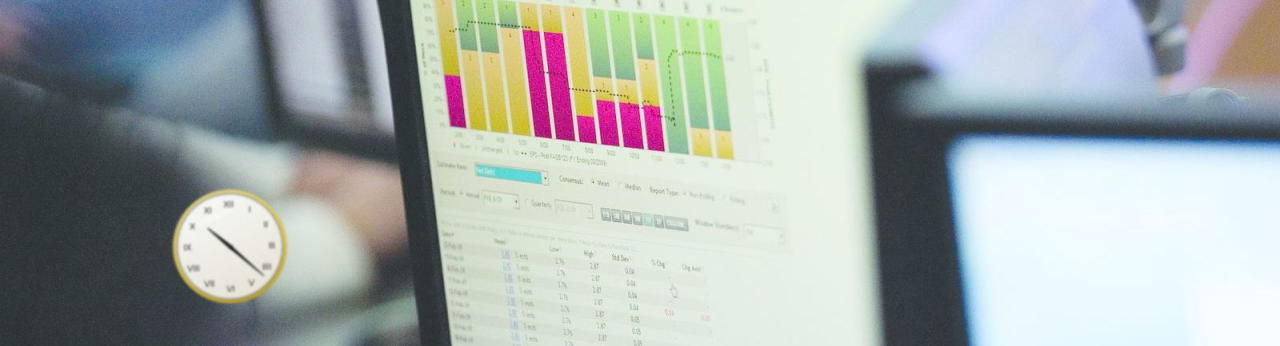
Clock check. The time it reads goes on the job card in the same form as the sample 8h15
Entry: 10h22
